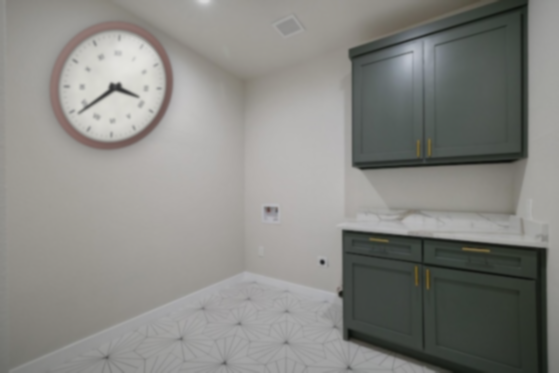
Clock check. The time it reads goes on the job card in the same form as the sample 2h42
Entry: 3h39
